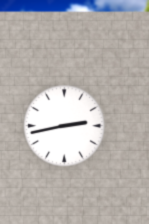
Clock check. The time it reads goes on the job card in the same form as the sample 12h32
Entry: 2h43
